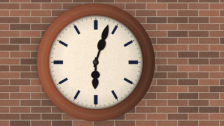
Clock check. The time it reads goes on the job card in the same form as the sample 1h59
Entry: 6h03
